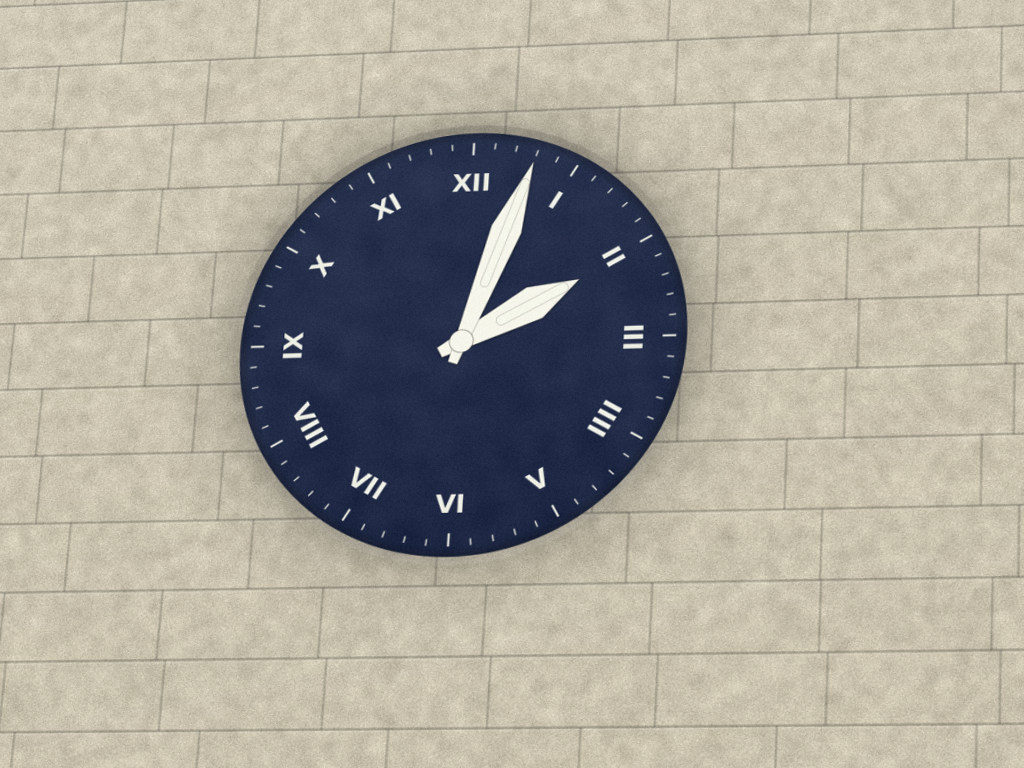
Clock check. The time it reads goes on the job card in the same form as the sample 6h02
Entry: 2h03
